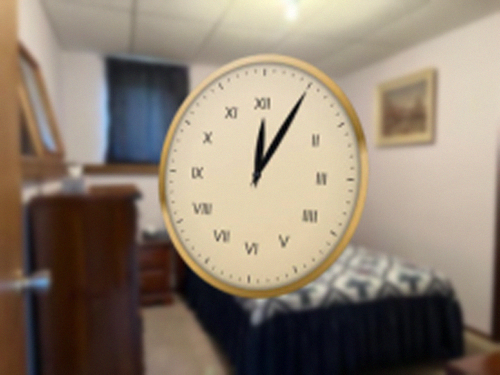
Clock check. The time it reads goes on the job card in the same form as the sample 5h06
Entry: 12h05
